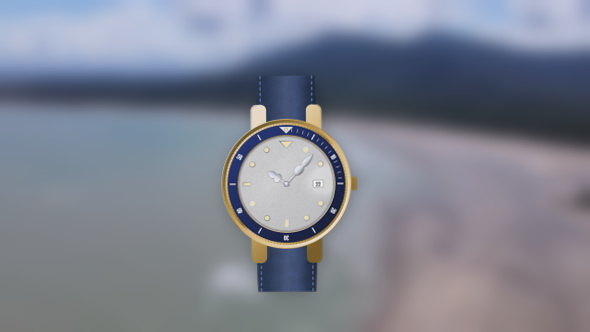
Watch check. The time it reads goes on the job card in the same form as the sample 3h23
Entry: 10h07
